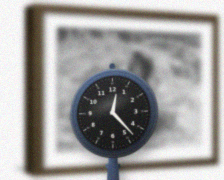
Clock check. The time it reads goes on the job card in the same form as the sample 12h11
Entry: 12h23
